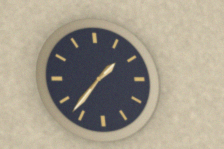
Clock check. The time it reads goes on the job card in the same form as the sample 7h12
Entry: 1h37
